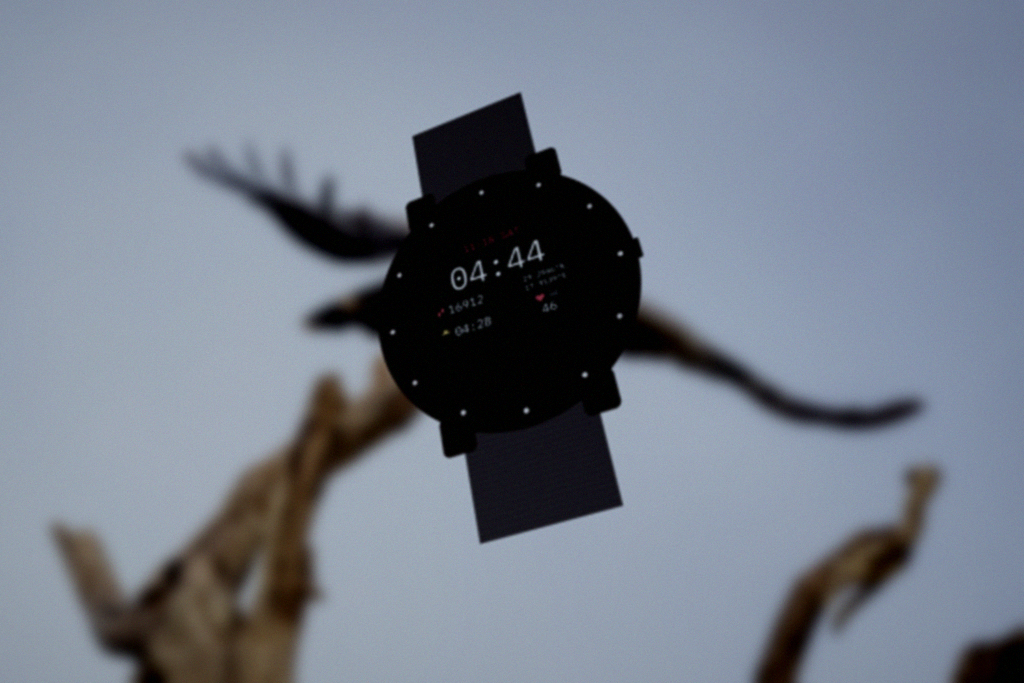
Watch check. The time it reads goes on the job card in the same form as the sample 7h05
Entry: 4h44
